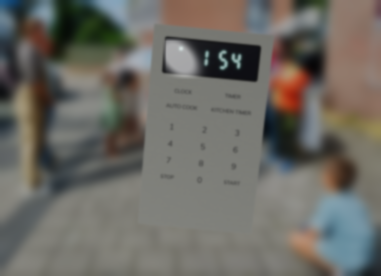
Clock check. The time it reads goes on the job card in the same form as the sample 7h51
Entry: 1h54
